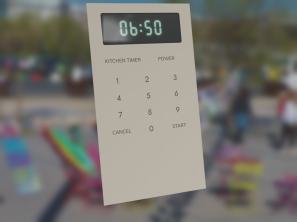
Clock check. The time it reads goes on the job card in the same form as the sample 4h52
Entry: 6h50
